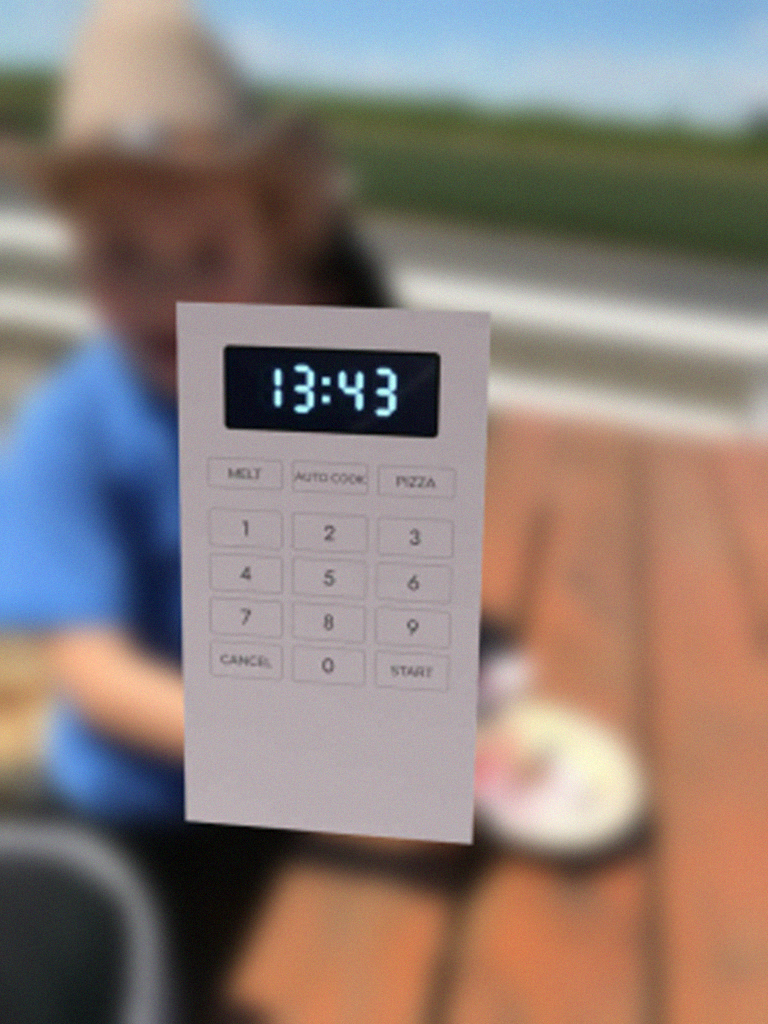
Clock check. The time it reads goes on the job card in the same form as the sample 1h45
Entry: 13h43
